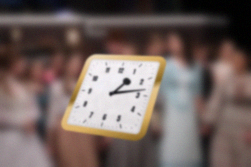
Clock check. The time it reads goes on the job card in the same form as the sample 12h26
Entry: 1h13
